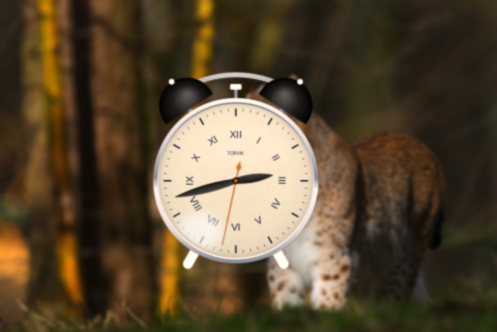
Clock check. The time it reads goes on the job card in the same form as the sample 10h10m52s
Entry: 2h42m32s
